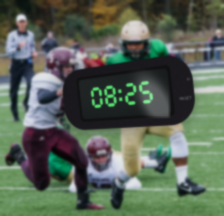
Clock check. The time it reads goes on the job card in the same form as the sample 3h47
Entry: 8h25
